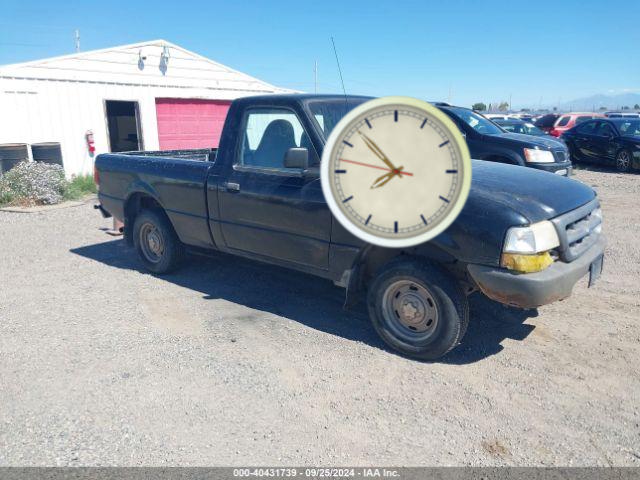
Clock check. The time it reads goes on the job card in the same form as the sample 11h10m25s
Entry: 7h52m47s
